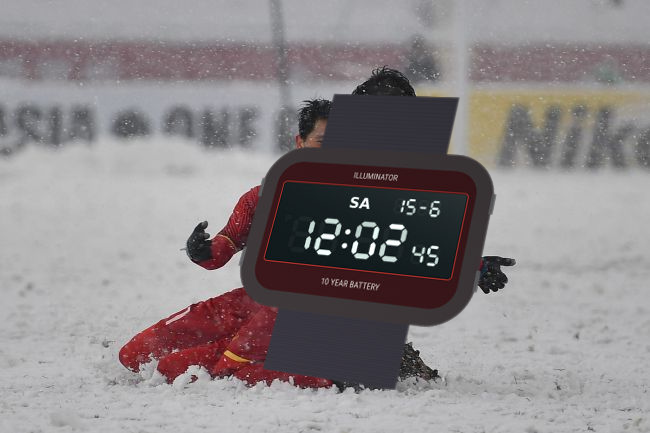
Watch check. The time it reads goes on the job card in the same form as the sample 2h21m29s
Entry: 12h02m45s
